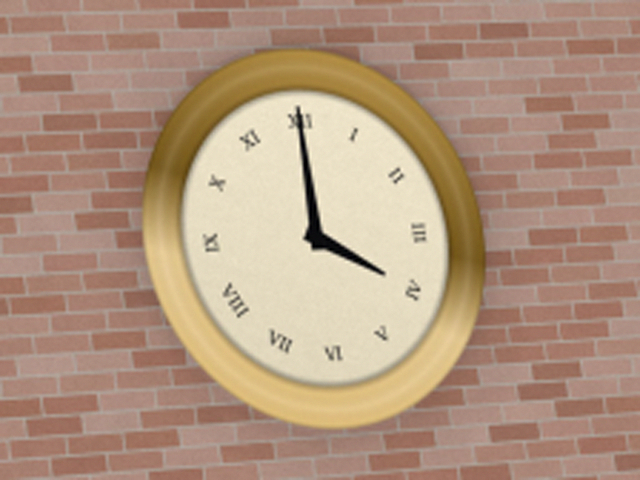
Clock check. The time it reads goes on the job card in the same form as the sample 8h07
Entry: 4h00
